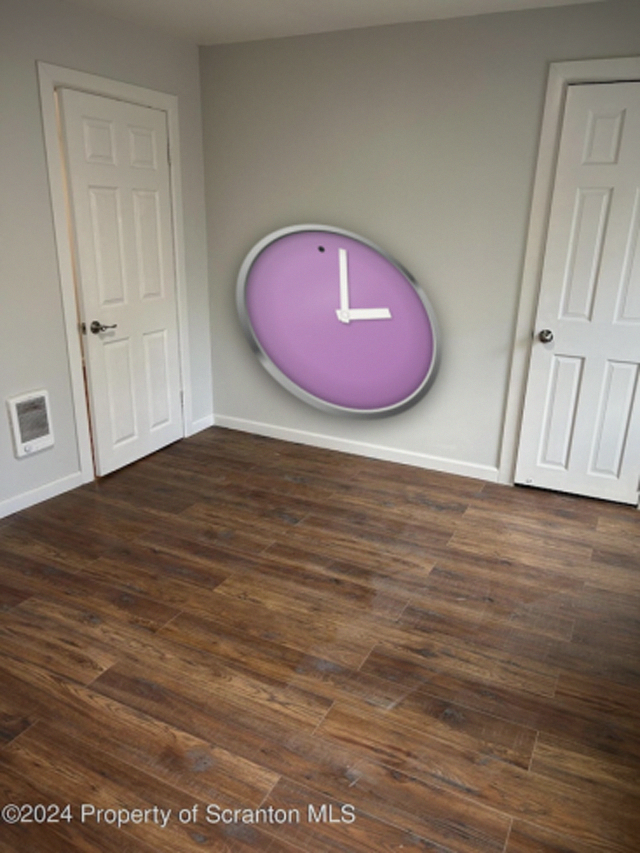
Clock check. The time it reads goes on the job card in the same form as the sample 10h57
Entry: 3h03
